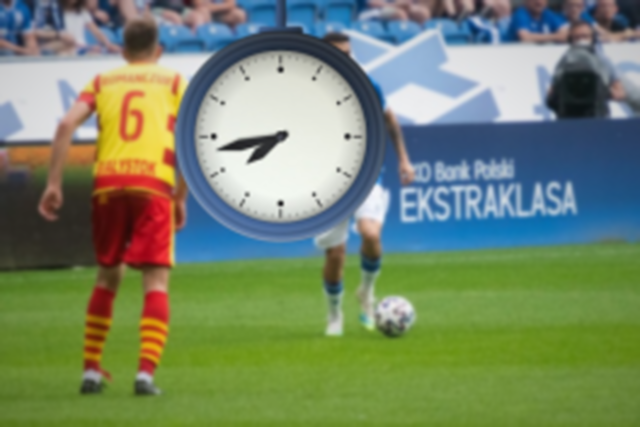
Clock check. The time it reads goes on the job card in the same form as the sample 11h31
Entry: 7h43
